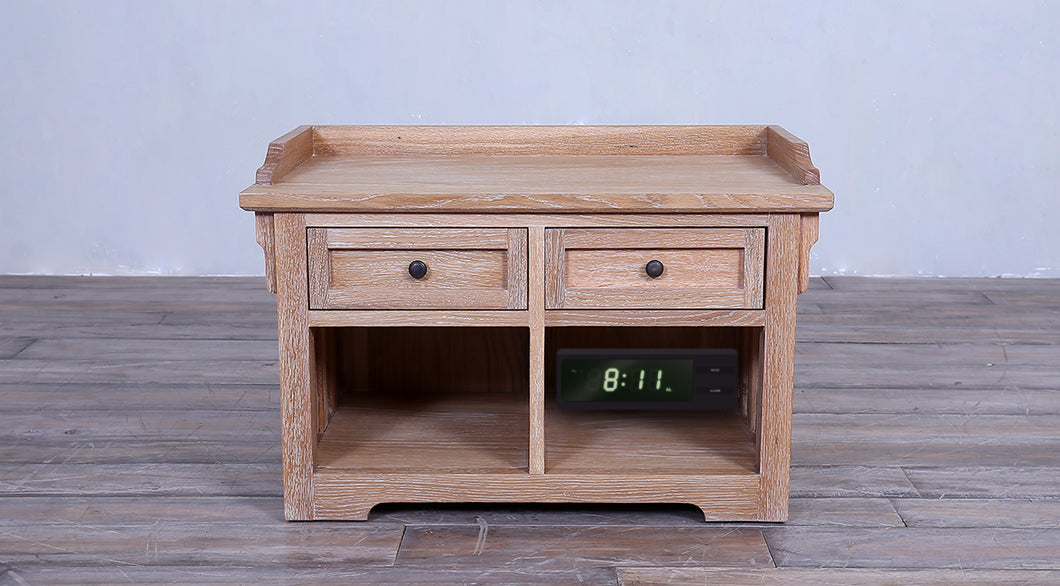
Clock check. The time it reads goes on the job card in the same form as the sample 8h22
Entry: 8h11
